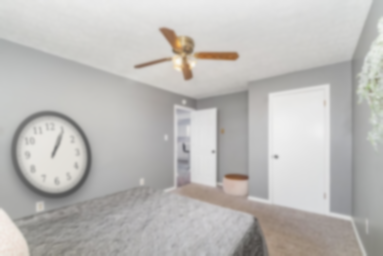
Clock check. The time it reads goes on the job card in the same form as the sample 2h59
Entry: 1h05
